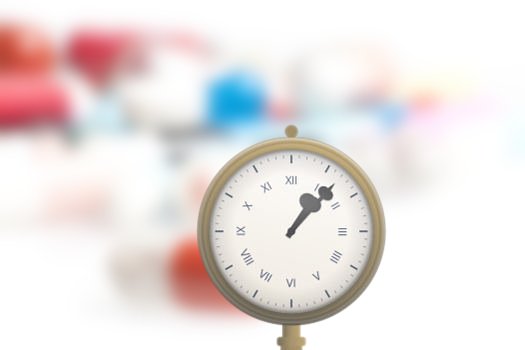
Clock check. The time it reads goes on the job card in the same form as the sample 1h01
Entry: 1h07
